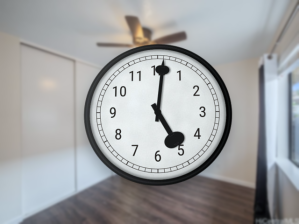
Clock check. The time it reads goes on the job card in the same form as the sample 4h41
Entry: 5h01
